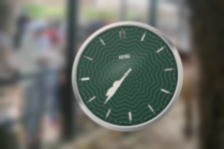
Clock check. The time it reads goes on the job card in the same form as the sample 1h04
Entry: 7h37
